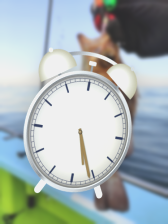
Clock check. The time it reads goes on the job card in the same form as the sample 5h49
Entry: 5h26
